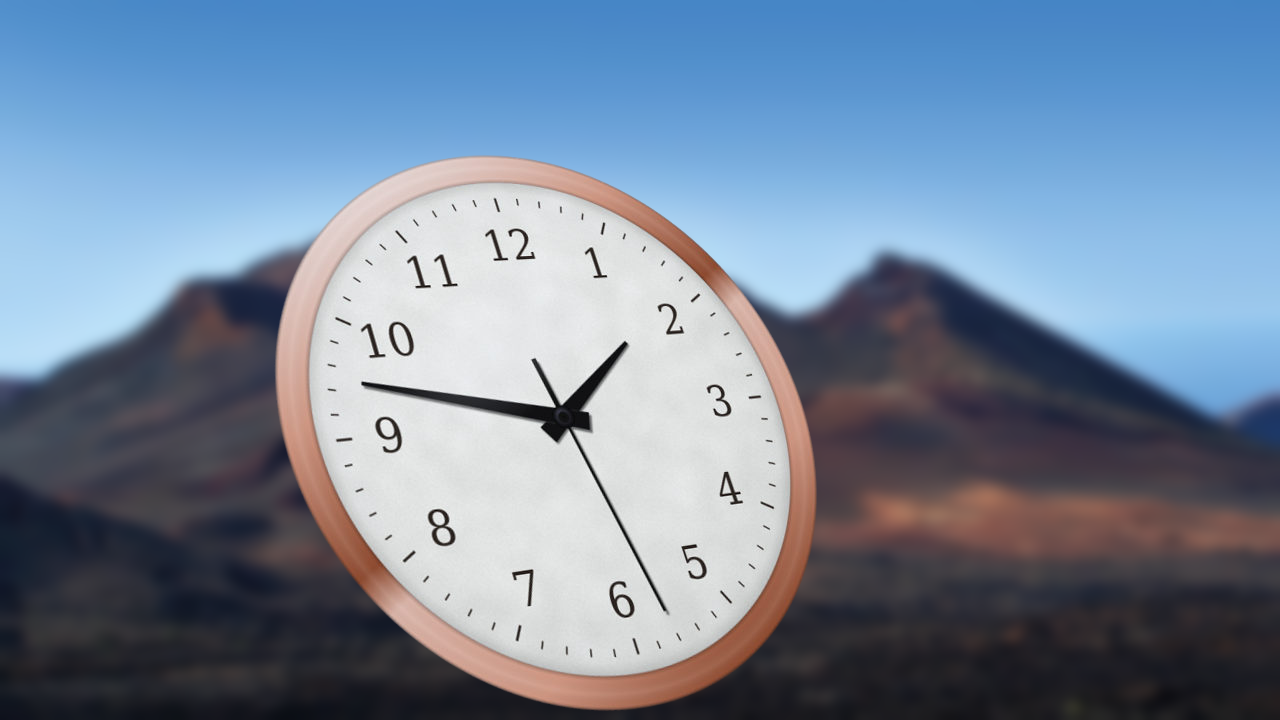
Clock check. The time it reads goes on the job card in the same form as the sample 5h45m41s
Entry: 1h47m28s
